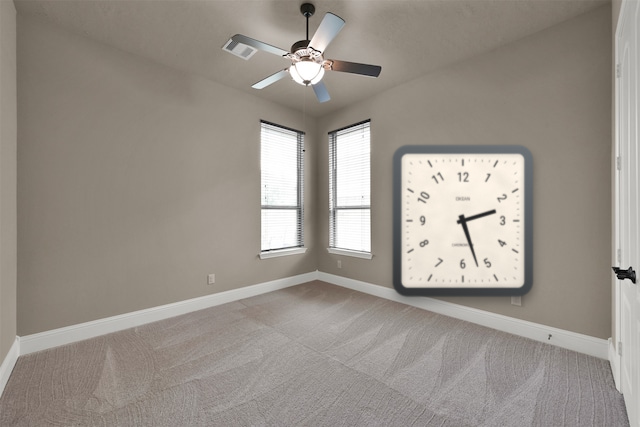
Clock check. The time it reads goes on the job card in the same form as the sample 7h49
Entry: 2h27
